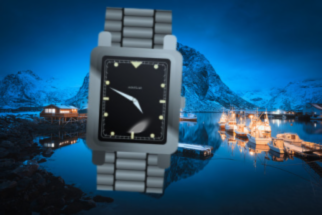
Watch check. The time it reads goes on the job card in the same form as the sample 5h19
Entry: 4h49
